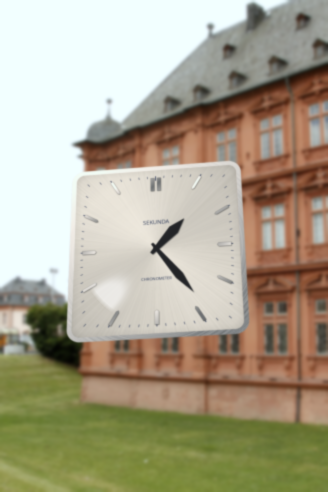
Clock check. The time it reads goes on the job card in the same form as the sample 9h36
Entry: 1h24
